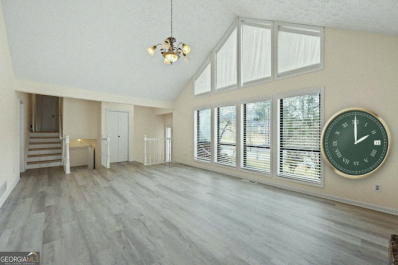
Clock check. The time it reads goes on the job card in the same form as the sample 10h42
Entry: 2h00
